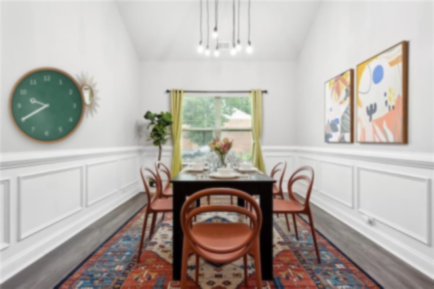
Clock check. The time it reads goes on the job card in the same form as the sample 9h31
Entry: 9h40
